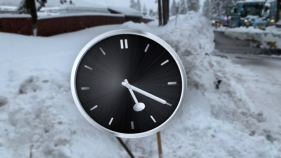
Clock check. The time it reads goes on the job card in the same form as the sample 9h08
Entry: 5h20
